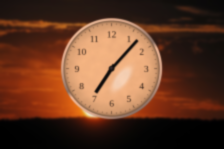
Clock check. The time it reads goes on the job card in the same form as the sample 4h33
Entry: 7h07
